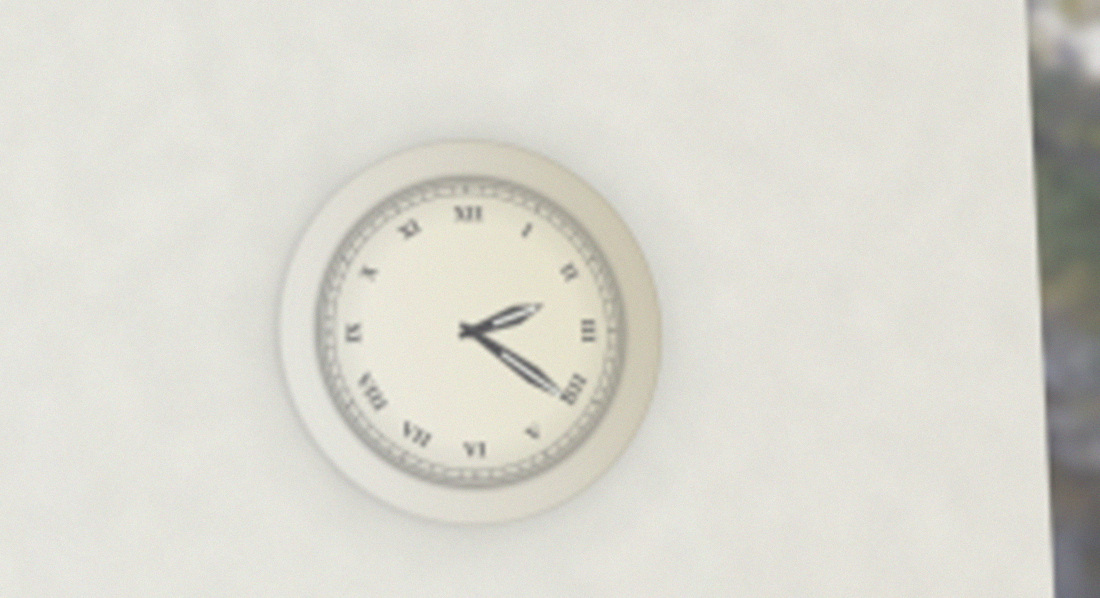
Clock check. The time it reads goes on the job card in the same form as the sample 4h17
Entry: 2h21
